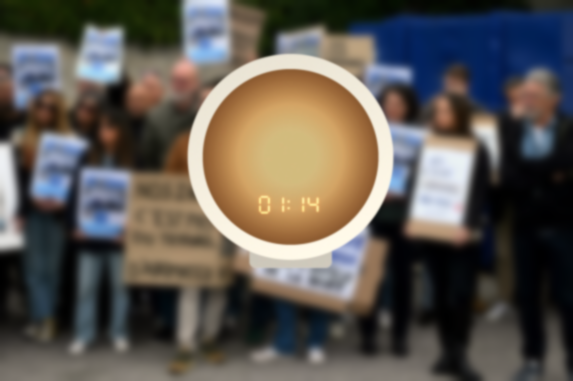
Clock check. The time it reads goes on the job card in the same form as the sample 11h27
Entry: 1h14
